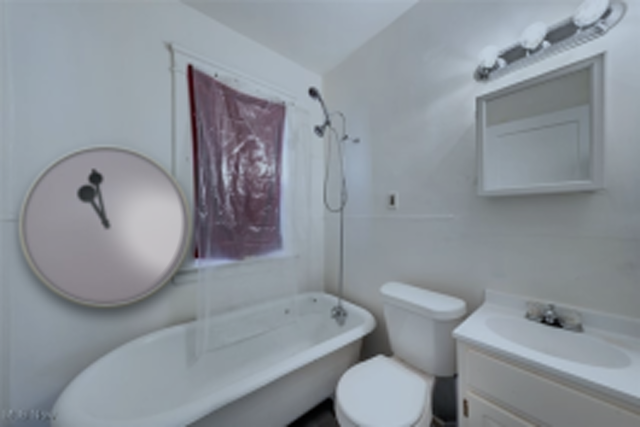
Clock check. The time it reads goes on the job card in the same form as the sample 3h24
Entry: 10h58
